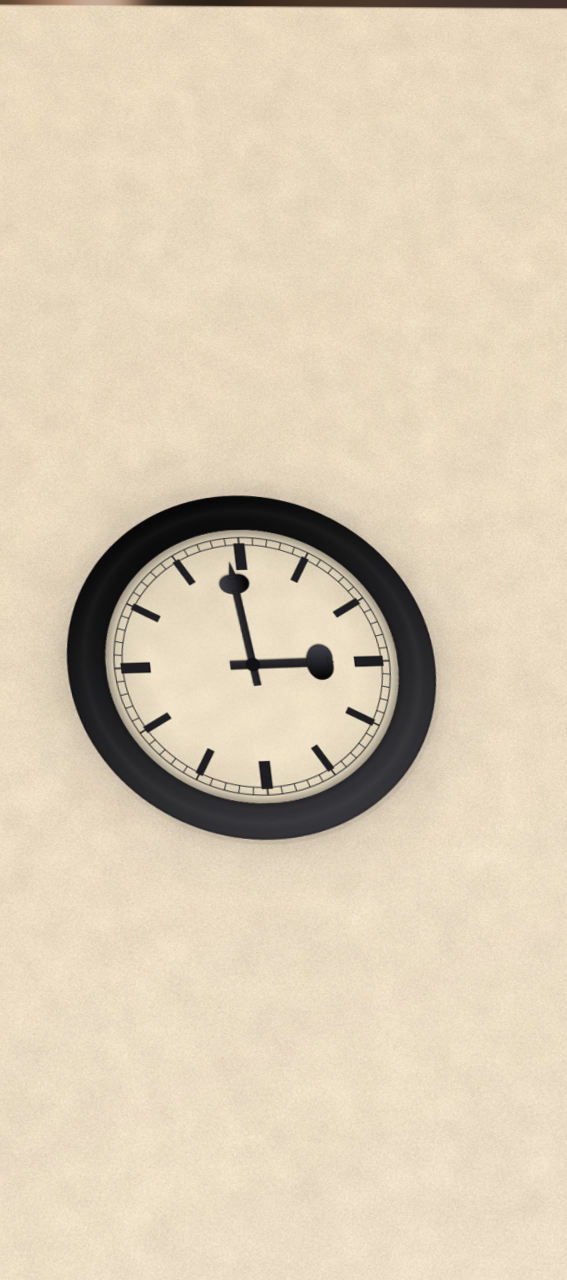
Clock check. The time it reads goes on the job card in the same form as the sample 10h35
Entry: 2h59
